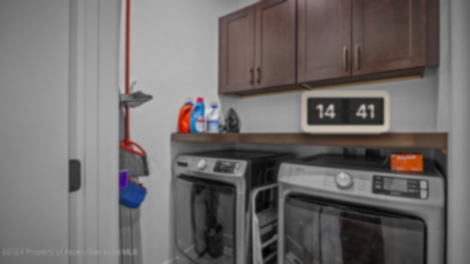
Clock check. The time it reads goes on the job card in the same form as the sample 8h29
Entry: 14h41
